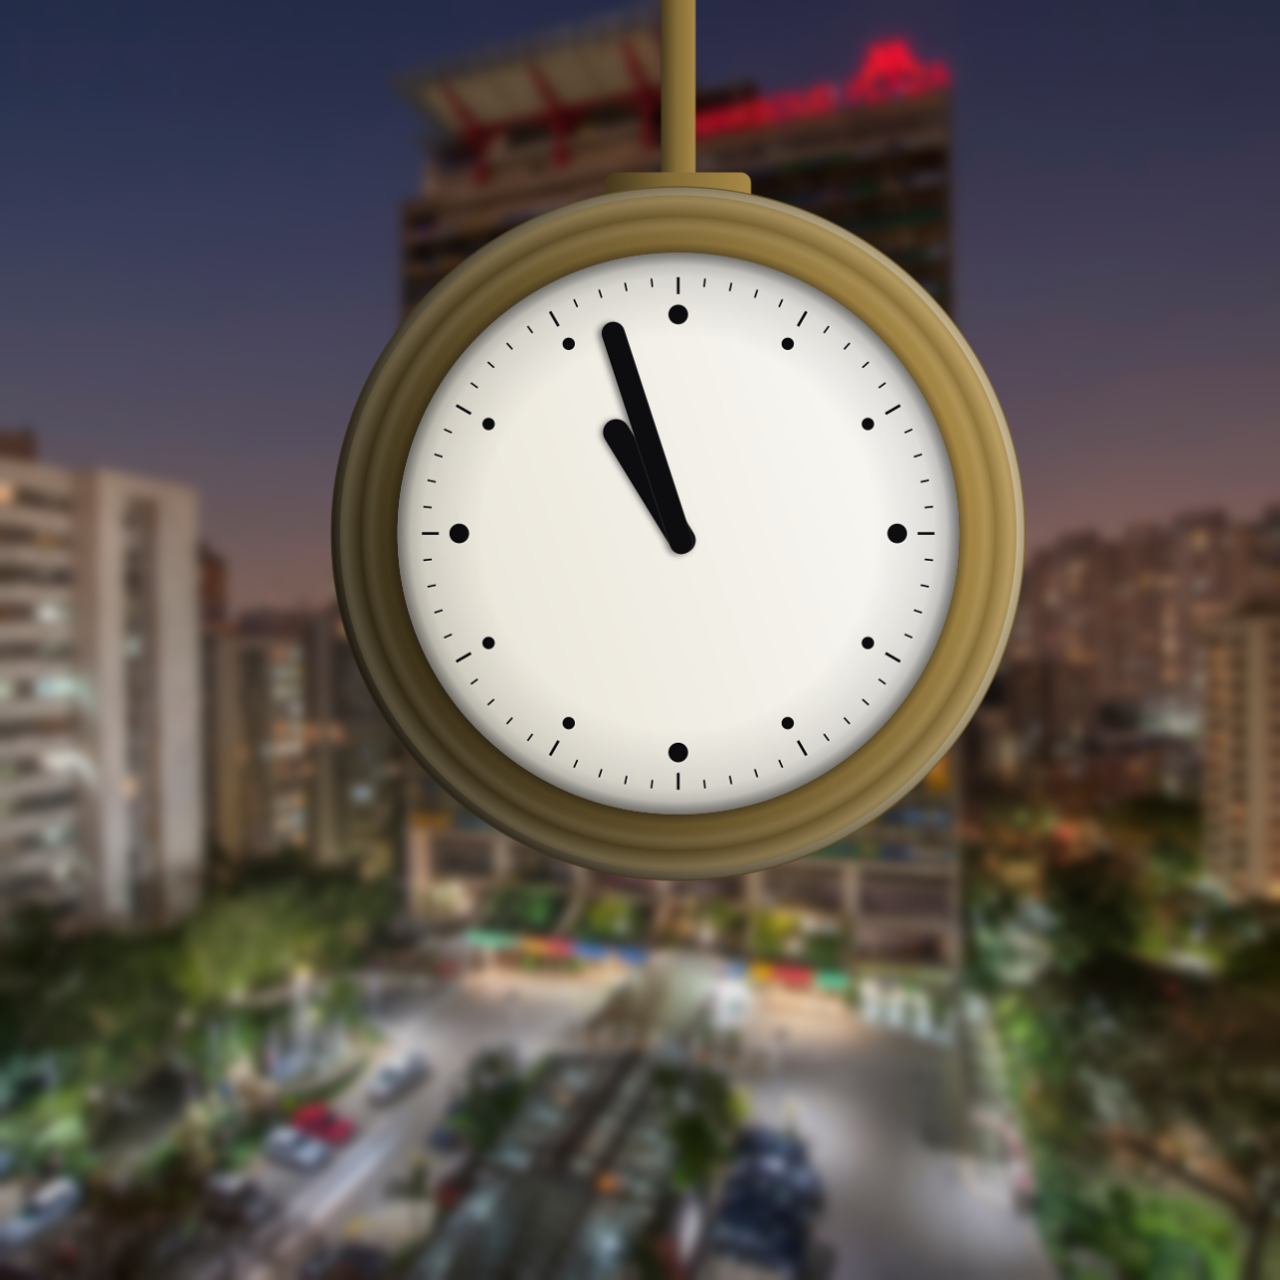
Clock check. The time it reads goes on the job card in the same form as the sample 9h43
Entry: 10h57
